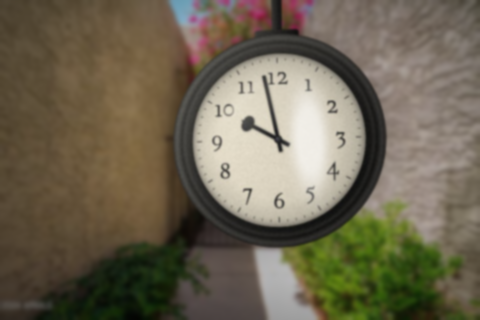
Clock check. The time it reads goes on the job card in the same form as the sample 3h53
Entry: 9h58
